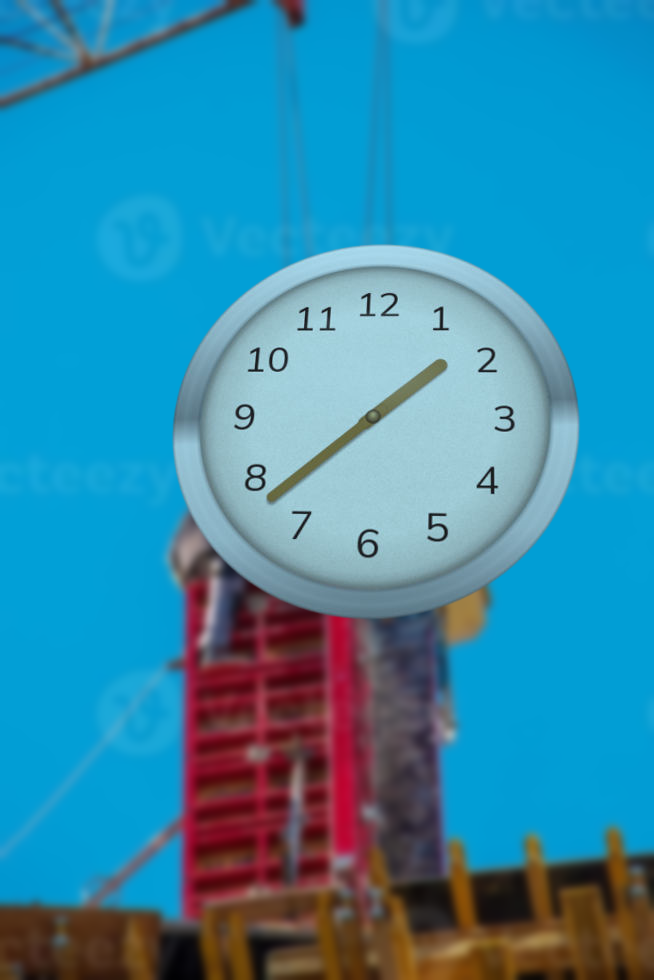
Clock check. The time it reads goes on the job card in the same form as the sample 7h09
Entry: 1h38
